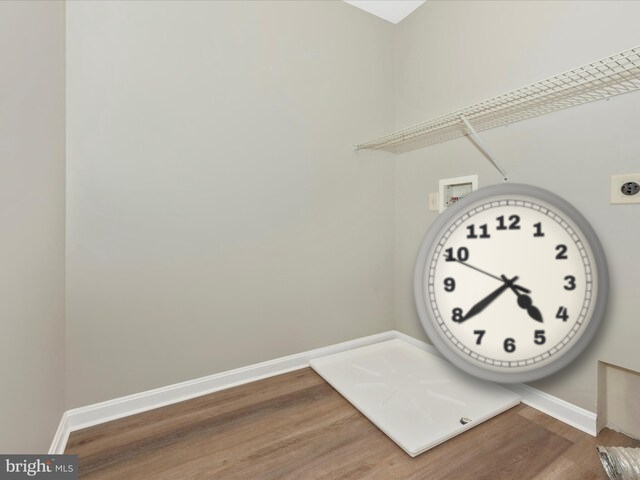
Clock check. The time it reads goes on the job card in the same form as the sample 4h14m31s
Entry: 4h38m49s
